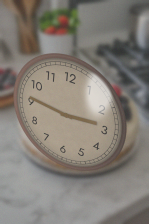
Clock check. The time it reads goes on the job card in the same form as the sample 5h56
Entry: 2h46
